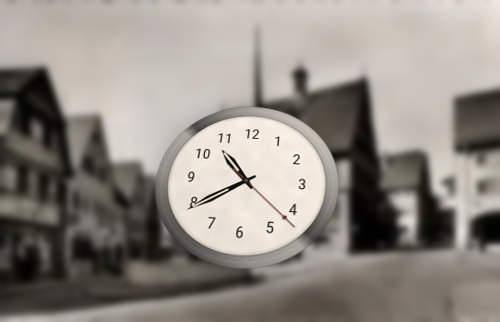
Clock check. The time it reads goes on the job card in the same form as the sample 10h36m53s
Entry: 10h39m22s
